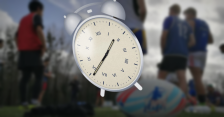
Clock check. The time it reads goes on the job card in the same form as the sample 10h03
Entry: 1h39
